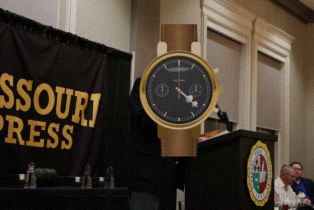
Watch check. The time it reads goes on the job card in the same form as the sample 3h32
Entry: 4h22
